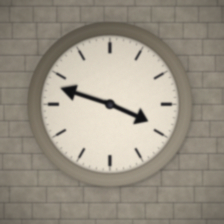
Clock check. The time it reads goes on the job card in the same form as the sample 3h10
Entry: 3h48
